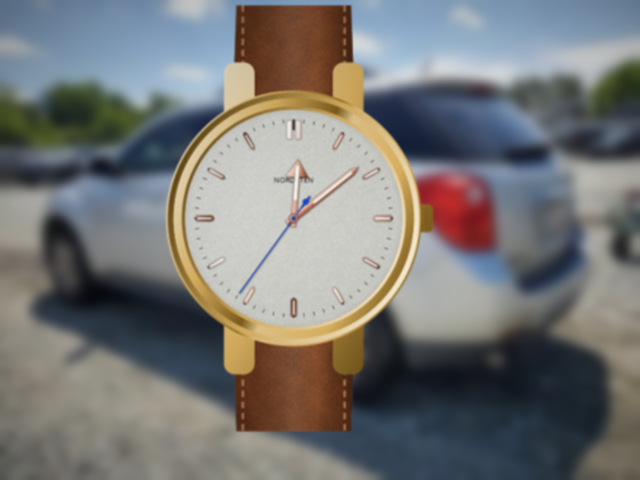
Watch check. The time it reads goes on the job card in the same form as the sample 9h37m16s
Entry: 12h08m36s
